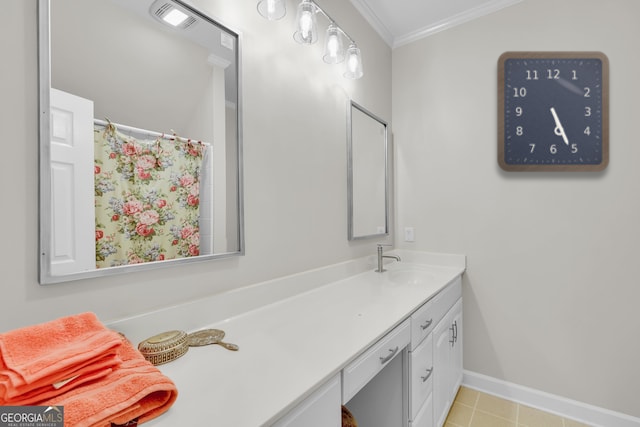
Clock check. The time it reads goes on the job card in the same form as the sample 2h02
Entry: 5h26
